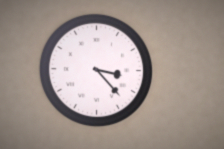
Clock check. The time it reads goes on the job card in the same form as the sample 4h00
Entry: 3h23
